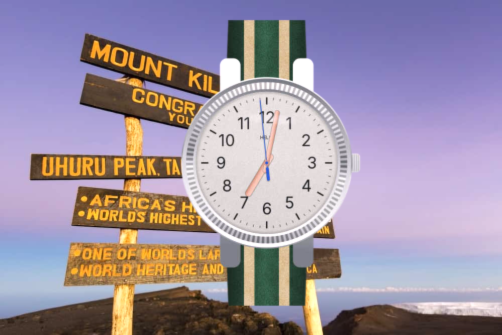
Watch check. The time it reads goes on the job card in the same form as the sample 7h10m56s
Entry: 7h01m59s
